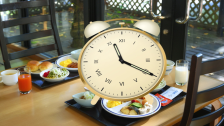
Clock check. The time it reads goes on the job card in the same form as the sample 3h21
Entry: 11h20
